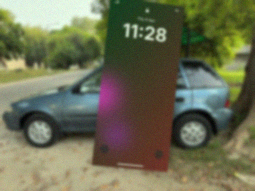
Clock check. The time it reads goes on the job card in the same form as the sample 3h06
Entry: 11h28
